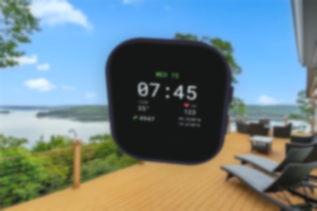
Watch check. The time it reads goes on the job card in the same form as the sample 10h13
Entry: 7h45
